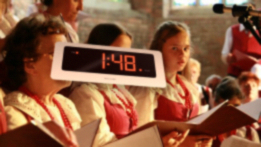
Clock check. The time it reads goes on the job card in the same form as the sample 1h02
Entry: 1h48
